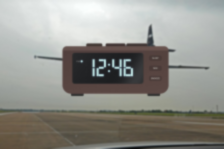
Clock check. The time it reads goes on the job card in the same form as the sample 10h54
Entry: 12h46
